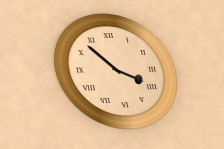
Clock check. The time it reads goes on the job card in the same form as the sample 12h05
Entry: 3h53
